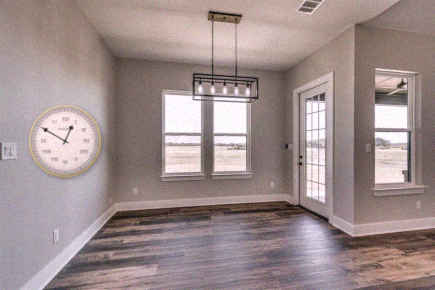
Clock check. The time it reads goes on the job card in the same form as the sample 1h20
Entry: 12h50
